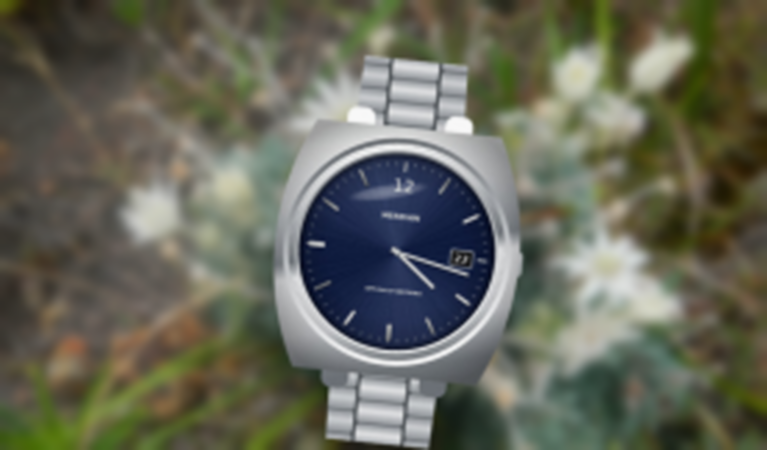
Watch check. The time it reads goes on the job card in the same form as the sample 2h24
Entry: 4h17
